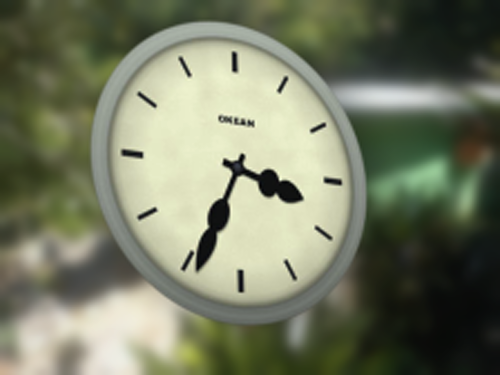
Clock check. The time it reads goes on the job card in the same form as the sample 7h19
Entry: 3h34
